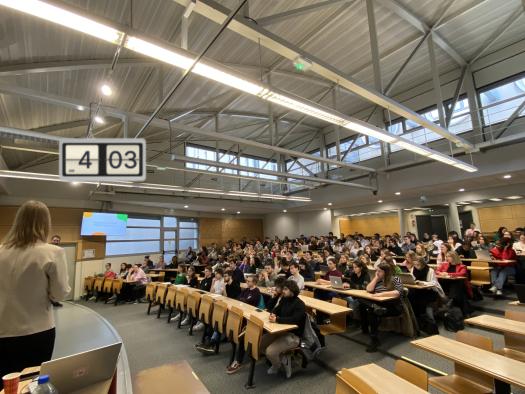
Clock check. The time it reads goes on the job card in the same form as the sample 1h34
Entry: 4h03
